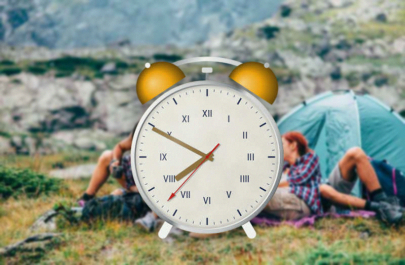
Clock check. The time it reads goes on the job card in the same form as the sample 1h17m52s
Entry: 7h49m37s
